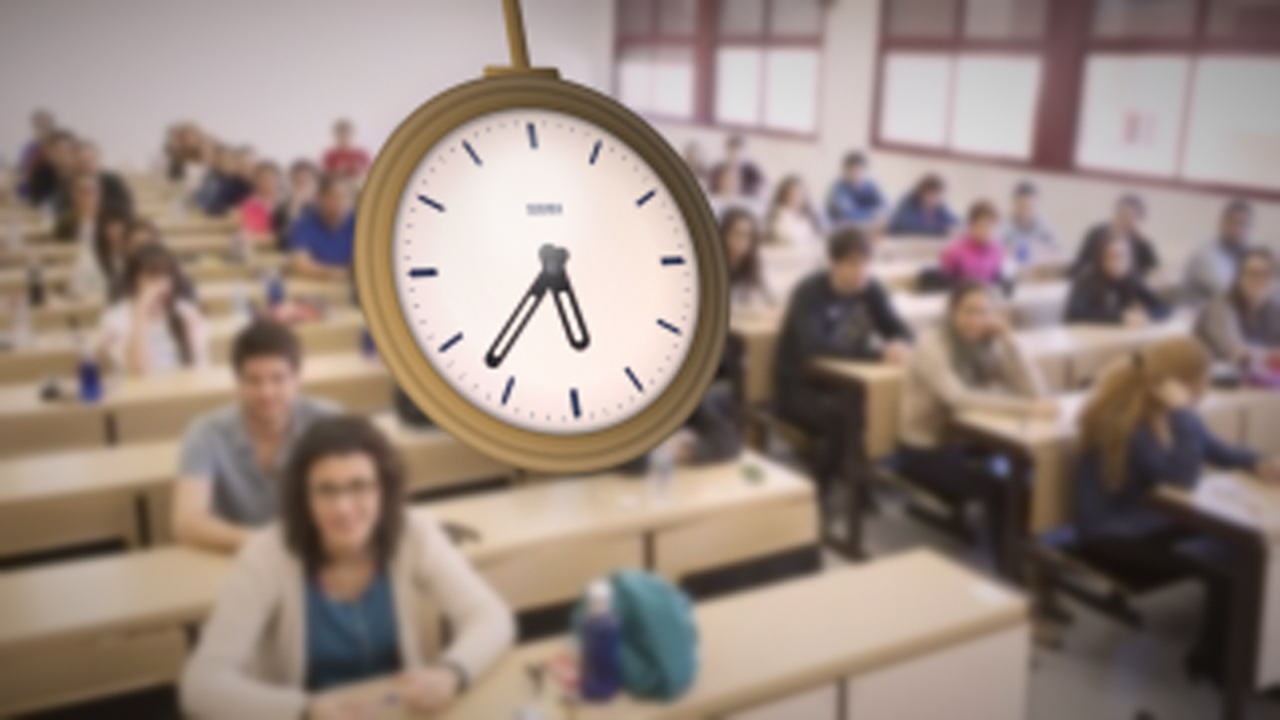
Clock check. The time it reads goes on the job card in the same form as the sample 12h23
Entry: 5h37
